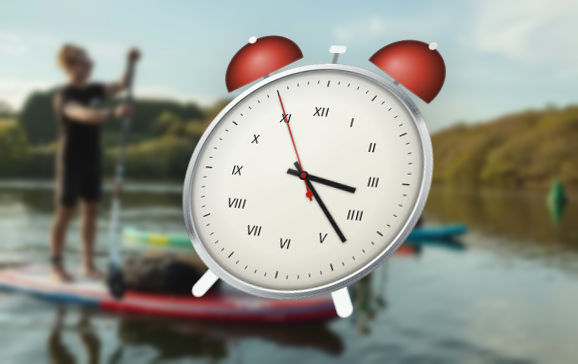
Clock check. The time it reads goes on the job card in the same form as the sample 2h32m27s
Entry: 3h22m55s
